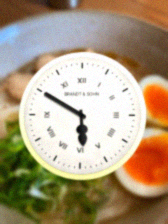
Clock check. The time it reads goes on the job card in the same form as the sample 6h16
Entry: 5h50
